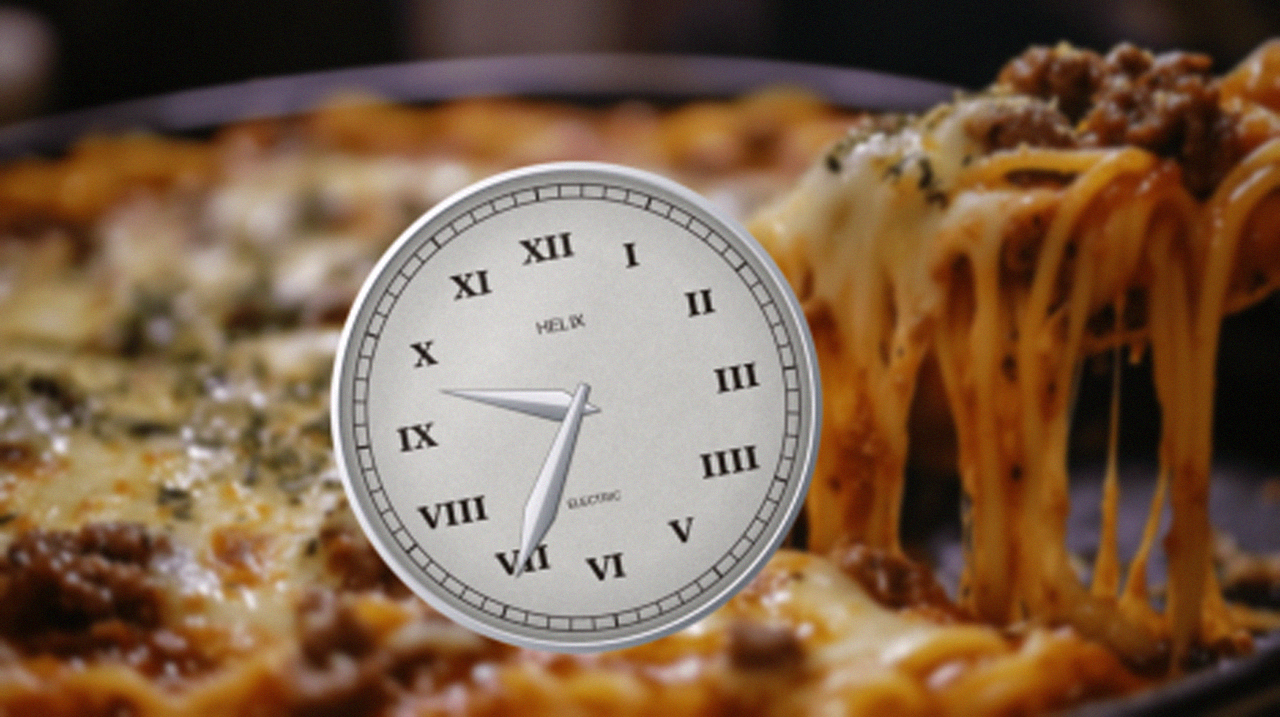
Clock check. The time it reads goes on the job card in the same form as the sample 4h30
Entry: 9h35
